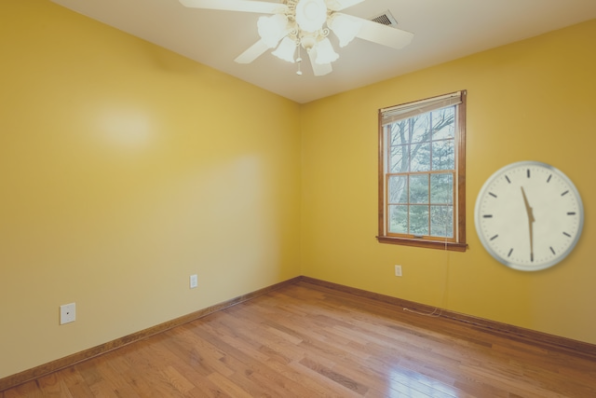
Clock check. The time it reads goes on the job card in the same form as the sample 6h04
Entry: 11h30
